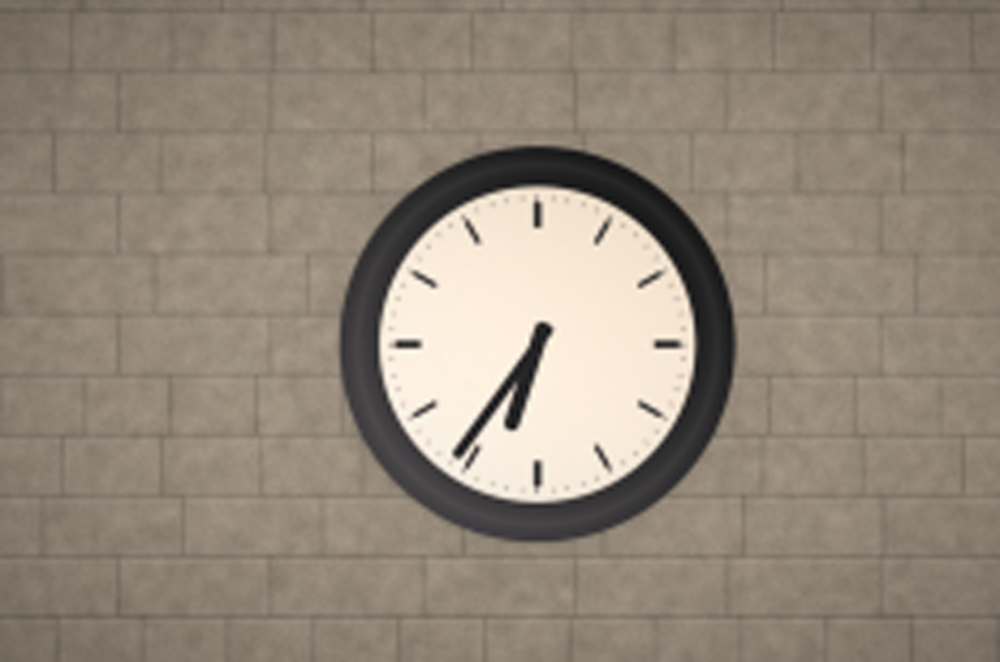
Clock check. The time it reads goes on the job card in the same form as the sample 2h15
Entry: 6h36
